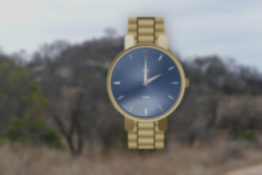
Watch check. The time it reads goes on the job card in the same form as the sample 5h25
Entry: 2h00
